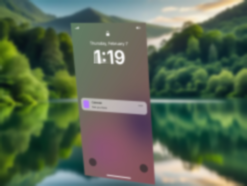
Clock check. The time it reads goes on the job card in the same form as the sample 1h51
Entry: 1h19
